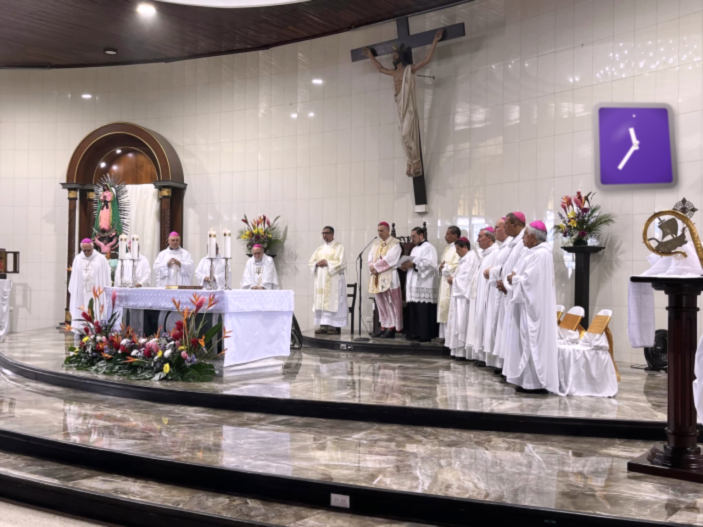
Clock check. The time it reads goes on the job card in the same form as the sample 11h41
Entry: 11h36
